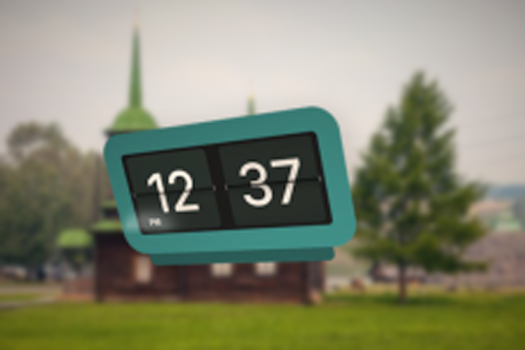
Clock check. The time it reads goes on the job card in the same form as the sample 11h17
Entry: 12h37
